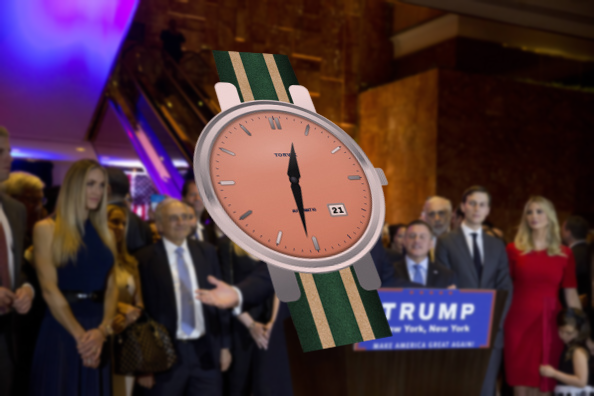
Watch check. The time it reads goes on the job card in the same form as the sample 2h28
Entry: 12h31
